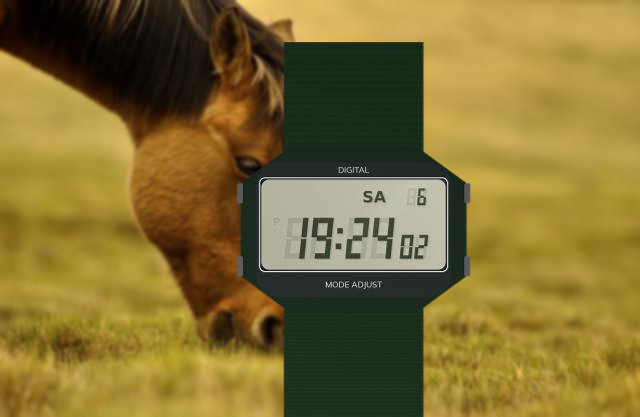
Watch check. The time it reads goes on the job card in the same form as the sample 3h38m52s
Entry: 19h24m02s
